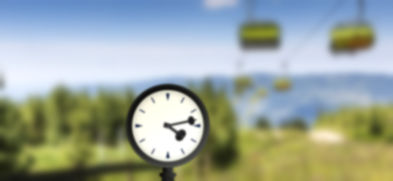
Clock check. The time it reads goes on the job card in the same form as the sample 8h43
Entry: 4h13
